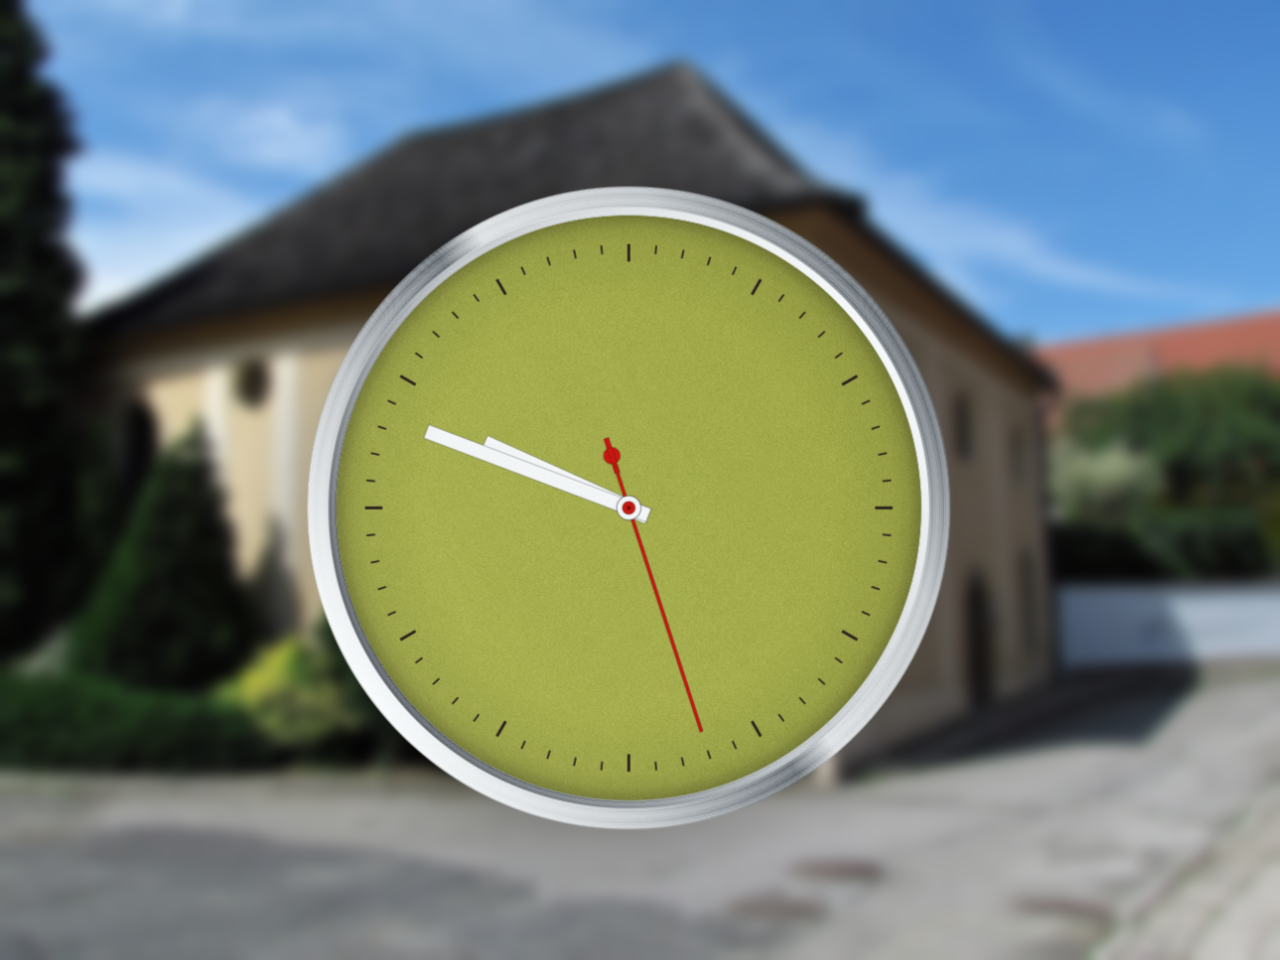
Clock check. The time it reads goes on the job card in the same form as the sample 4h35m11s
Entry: 9h48m27s
